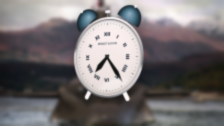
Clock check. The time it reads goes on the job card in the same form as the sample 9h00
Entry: 7h24
